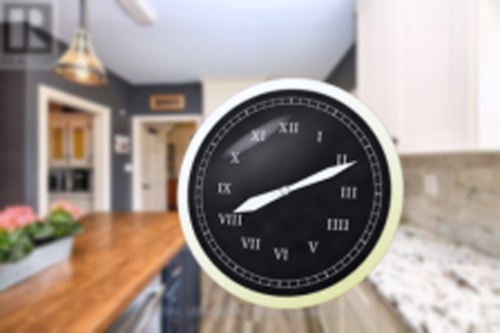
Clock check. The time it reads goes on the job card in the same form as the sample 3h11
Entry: 8h11
